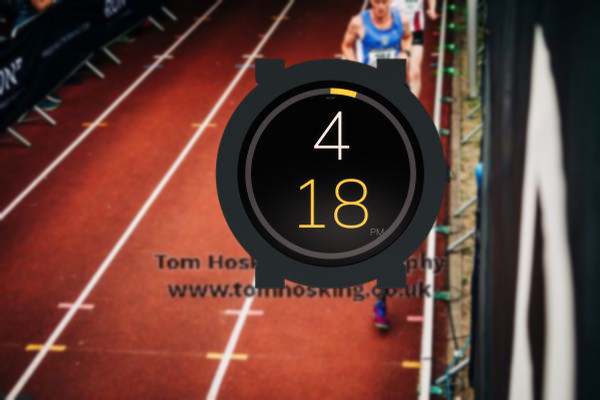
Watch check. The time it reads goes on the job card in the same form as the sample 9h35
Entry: 4h18
